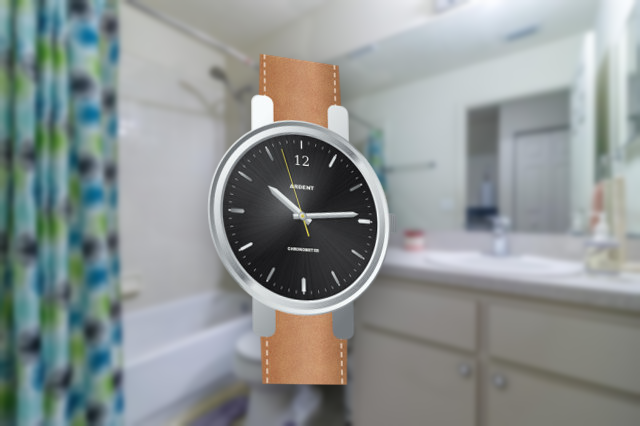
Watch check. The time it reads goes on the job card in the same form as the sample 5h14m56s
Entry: 10h13m57s
